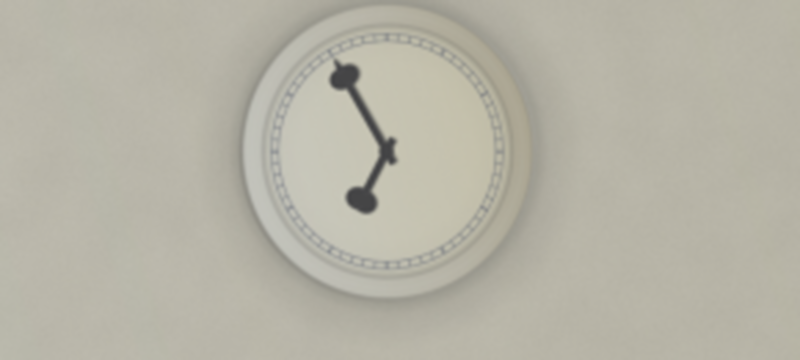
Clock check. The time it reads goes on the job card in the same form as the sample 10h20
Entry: 6h55
